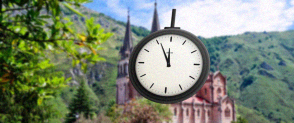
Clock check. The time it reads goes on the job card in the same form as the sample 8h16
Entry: 11h56
